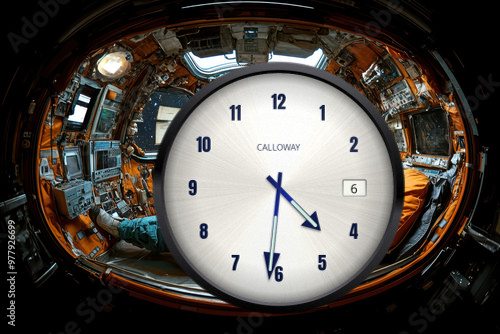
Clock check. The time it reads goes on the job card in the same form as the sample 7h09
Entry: 4h31
